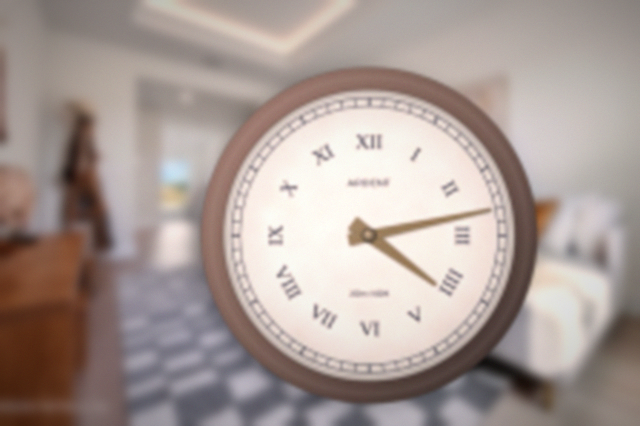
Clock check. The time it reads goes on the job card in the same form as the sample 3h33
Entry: 4h13
